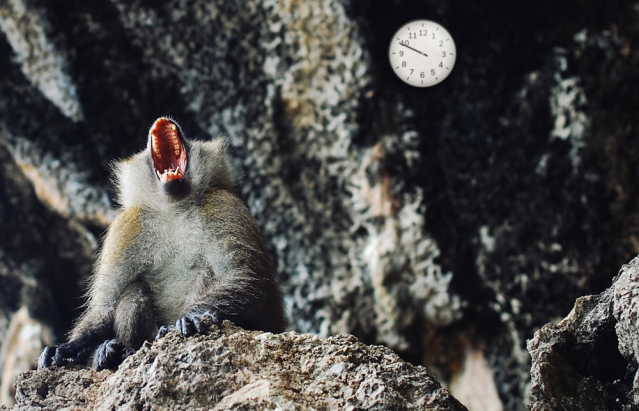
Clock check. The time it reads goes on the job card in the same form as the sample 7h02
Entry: 9h49
